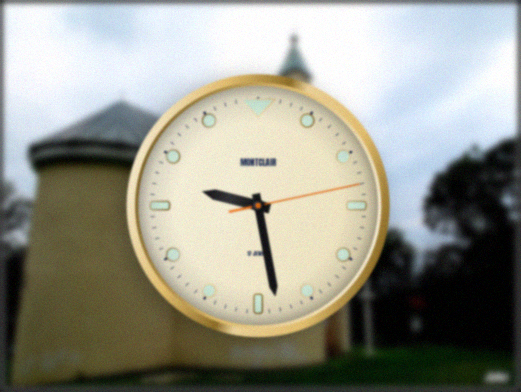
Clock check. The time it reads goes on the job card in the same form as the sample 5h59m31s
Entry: 9h28m13s
